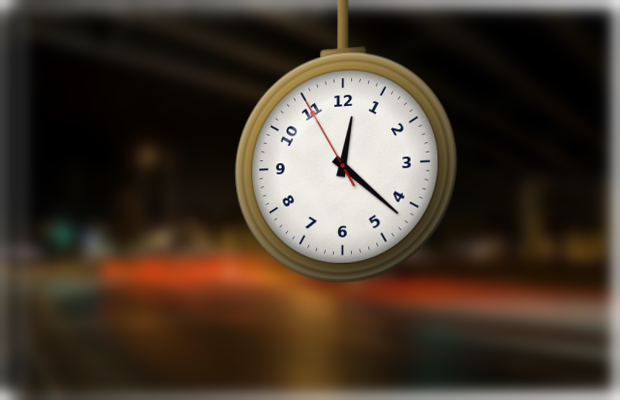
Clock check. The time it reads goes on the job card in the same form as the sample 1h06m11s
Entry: 12h21m55s
